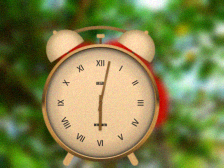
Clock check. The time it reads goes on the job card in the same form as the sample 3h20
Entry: 6h02
